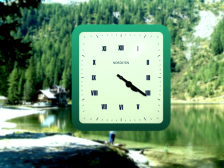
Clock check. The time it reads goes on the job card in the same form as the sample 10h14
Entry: 4h21
